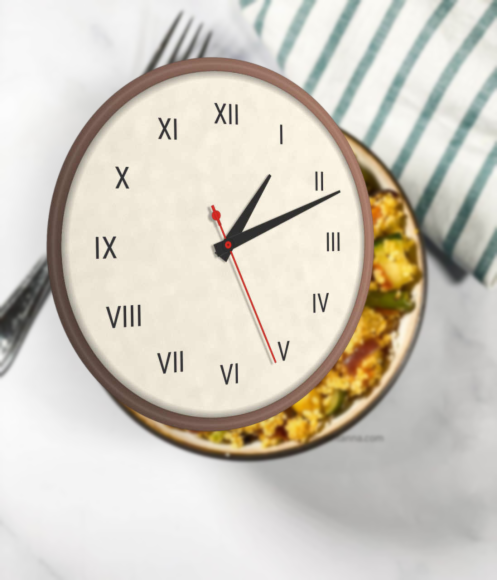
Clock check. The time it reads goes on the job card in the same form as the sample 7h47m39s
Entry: 1h11m26s
